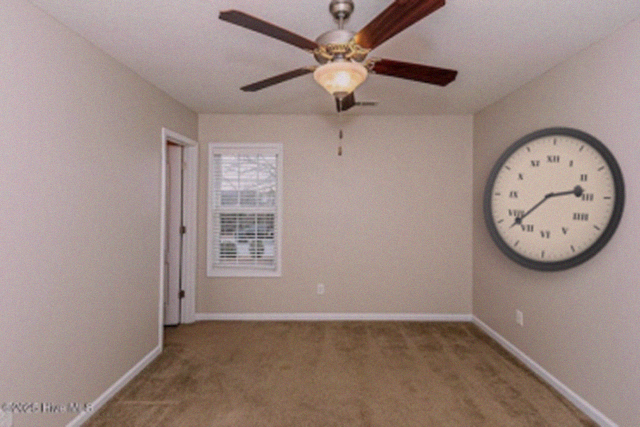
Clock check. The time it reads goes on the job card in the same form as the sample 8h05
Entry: 2h38
